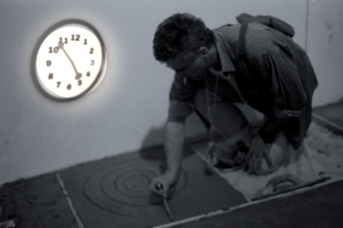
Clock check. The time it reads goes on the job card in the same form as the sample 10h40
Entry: 4h53
